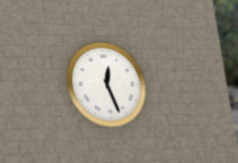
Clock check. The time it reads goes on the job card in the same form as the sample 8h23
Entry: 12h27
